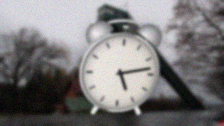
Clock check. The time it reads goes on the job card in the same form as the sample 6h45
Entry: 5h13
